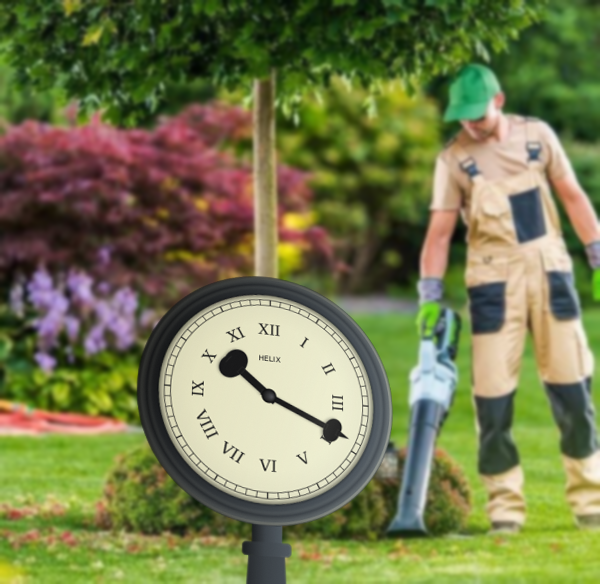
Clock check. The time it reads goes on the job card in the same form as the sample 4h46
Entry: 10h19
